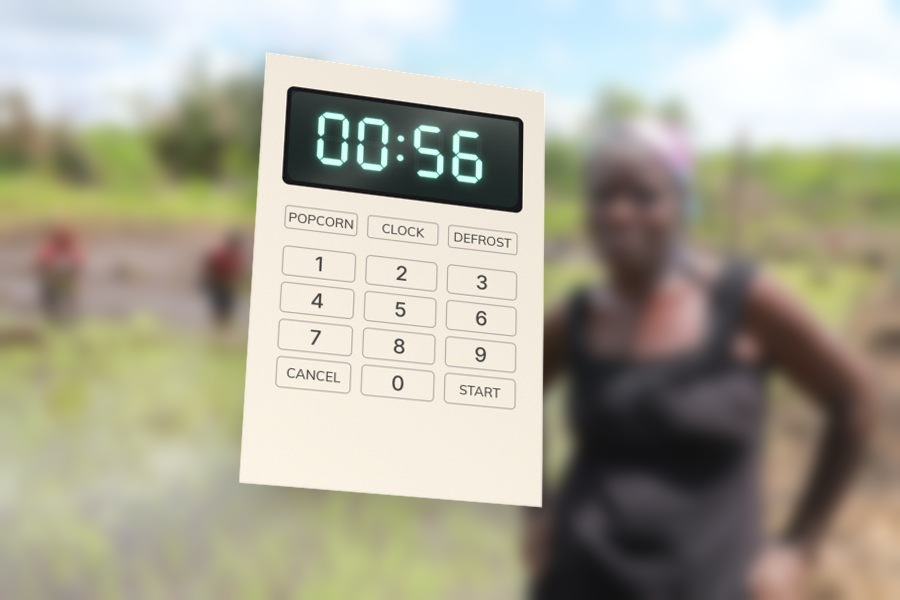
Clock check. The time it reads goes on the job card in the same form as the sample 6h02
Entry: 0h56
